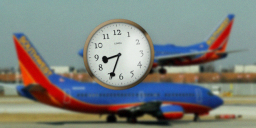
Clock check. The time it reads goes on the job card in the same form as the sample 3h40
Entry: 8h34
